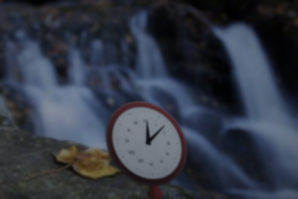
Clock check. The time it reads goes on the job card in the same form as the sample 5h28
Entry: 12h08
